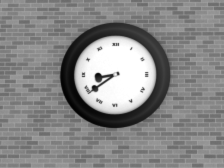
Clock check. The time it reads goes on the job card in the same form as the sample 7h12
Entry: 8h39
